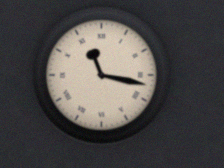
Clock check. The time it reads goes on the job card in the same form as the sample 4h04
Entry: 11h17
